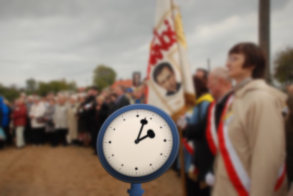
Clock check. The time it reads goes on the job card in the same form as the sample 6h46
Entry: 2h03
